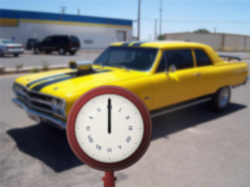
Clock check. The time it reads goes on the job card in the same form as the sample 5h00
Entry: 12h00
